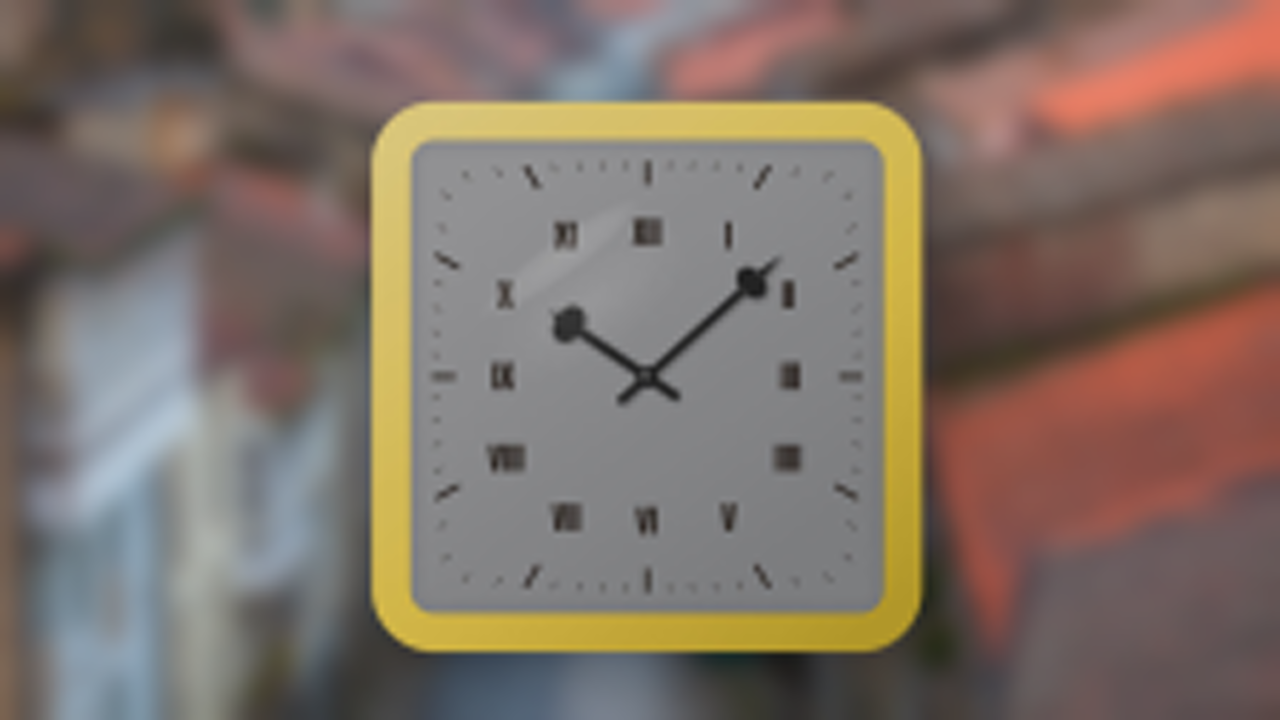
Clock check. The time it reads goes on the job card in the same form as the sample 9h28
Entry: 10h08
